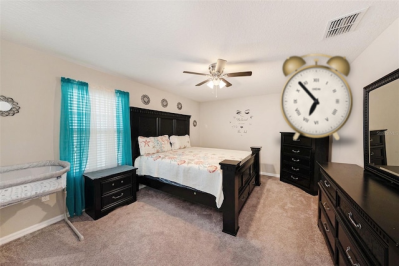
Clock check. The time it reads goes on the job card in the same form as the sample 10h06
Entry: 6h53
